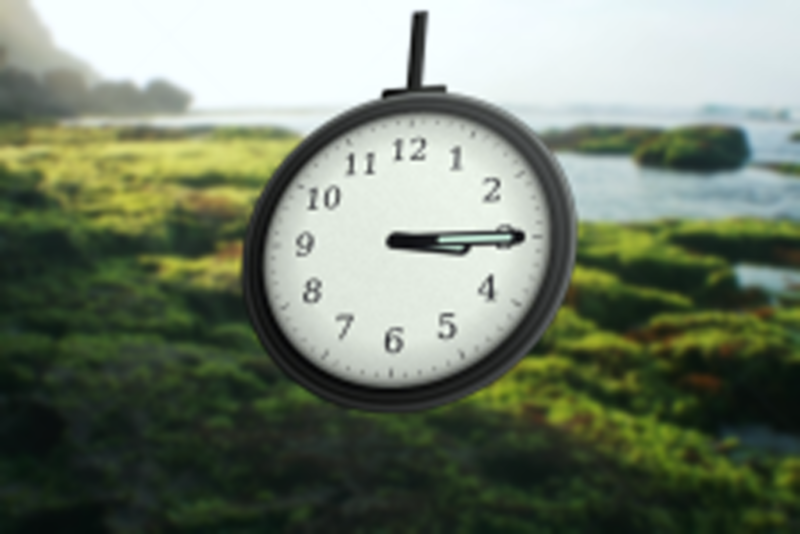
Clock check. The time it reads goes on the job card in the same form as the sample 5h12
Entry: 3h15
